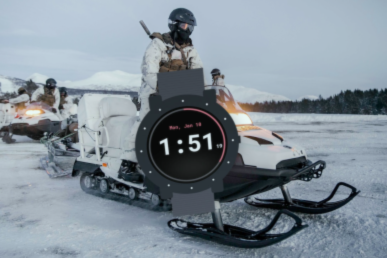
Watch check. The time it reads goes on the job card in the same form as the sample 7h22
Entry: 1h51
